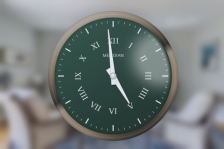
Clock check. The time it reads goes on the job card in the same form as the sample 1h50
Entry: 4h59
